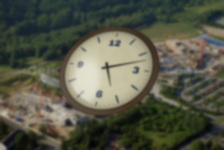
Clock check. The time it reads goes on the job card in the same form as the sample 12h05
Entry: 5h12
